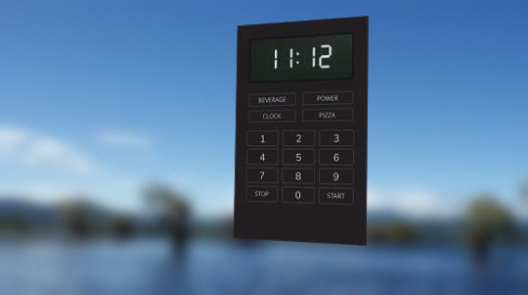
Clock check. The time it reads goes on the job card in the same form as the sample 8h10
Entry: 11h12
